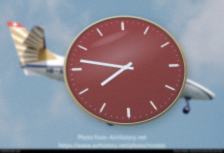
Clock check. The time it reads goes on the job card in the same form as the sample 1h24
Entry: 7h47
